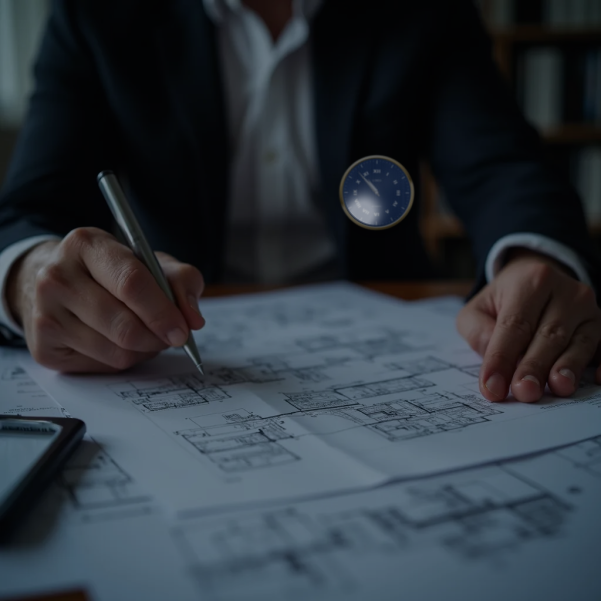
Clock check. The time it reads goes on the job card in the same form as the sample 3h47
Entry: 10h53
